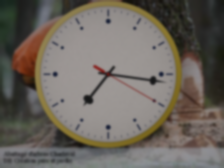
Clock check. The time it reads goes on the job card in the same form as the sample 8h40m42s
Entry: 7h16m20s
